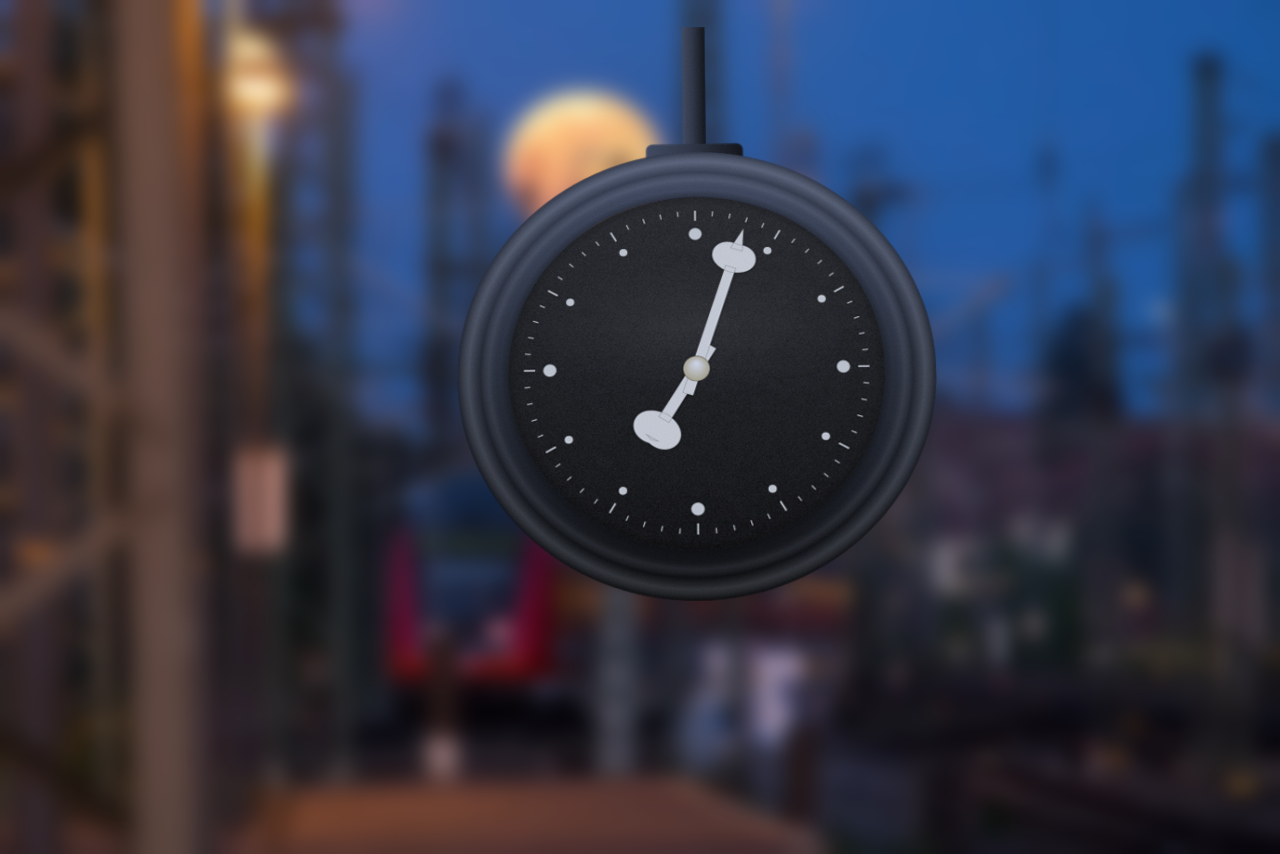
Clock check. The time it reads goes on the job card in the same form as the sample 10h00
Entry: 7h03
